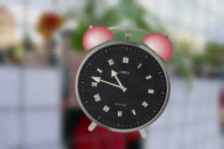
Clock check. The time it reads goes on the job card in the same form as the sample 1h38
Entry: 10h47
